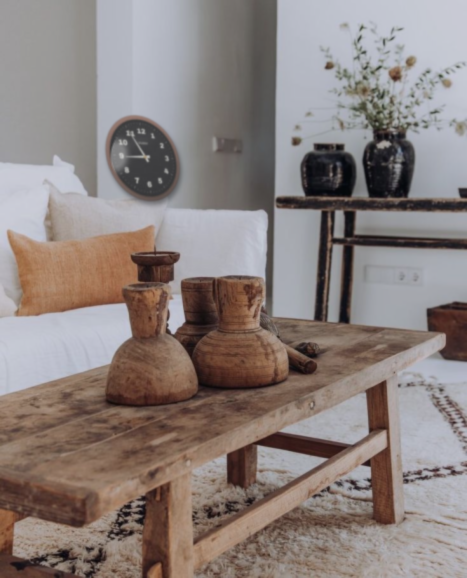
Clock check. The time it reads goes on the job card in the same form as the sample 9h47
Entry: 8h55
